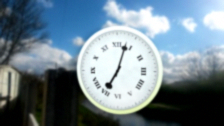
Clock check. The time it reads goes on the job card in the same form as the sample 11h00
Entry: 7h03
